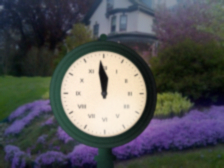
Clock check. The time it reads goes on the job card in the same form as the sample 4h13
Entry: 11h59
